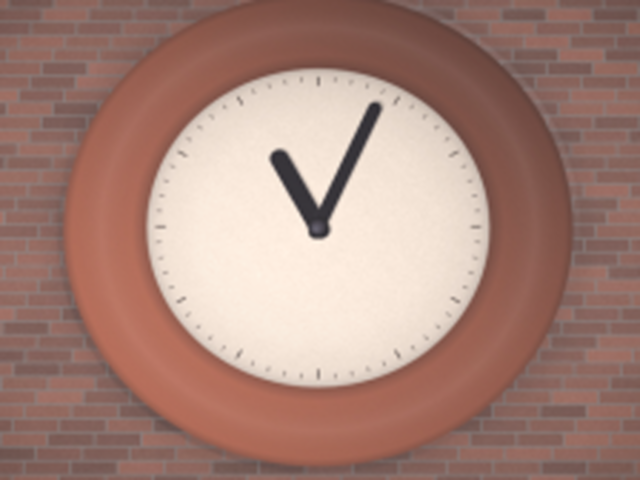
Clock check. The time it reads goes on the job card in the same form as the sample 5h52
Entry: 11h04
